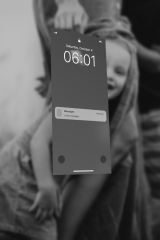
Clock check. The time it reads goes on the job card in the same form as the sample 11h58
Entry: 6h01
